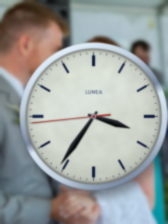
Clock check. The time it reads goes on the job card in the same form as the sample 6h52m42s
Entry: 3h35m44s
